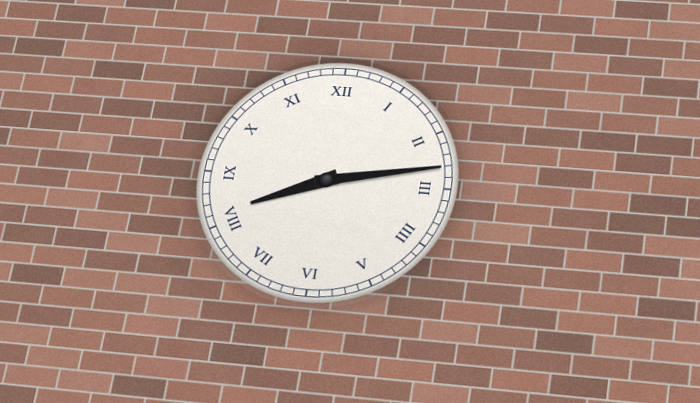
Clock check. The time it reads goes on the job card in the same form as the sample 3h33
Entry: 8h13
